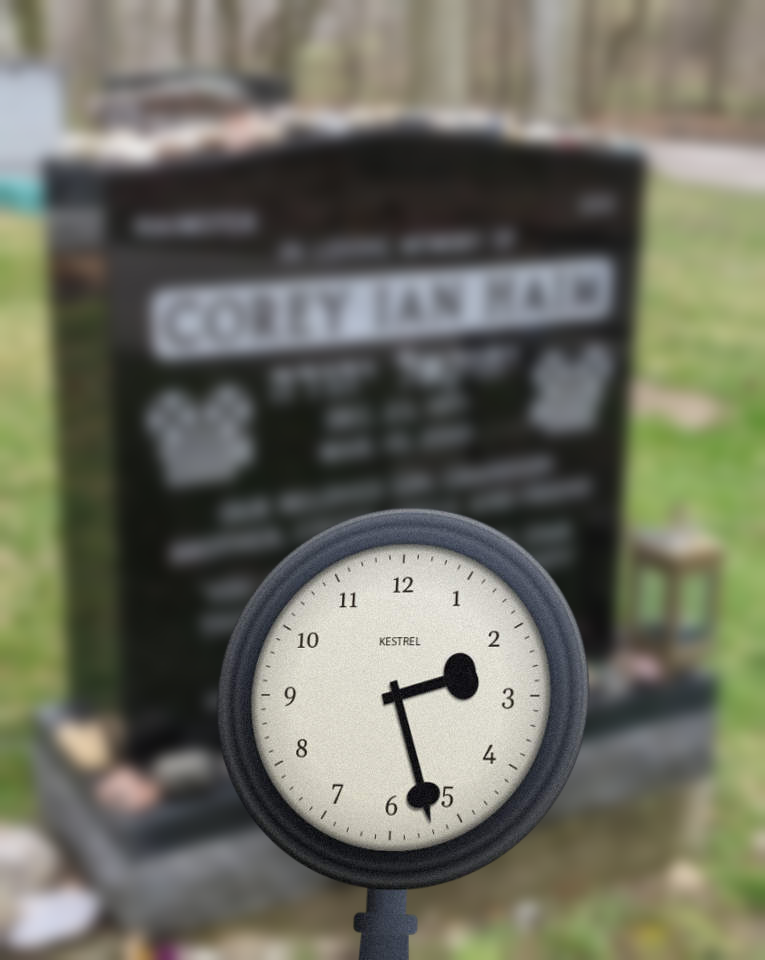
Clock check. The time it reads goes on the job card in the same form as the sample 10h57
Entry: 2h27
